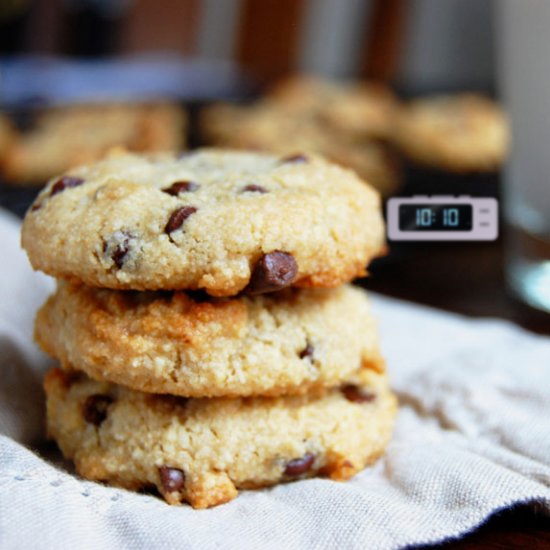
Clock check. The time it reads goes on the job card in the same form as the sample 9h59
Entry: 10h10
